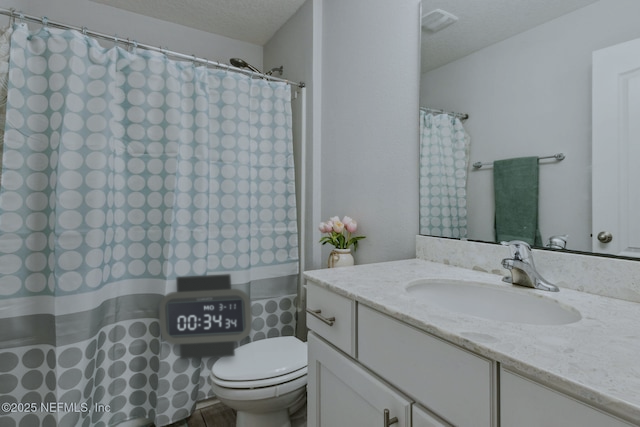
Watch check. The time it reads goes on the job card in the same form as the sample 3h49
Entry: 0h34
